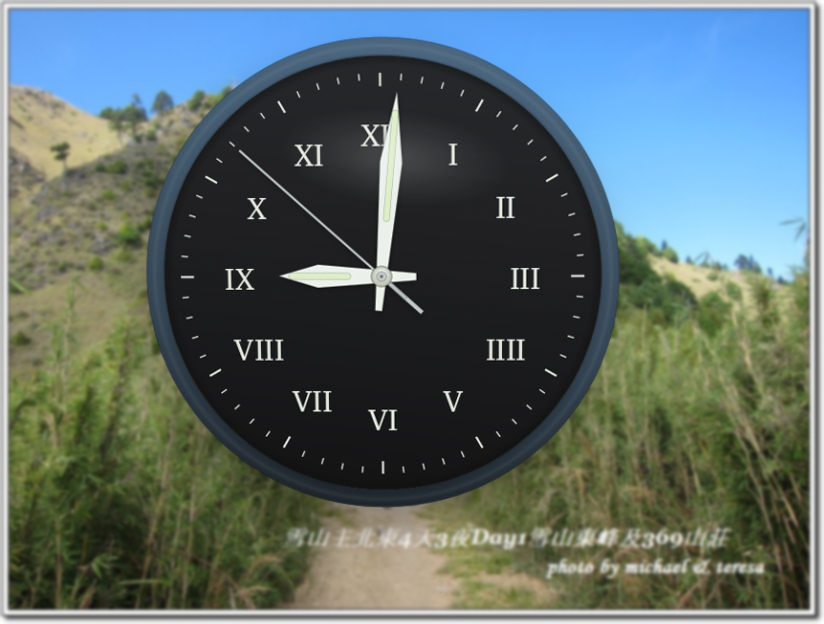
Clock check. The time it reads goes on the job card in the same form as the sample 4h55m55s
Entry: 9h00m52s
